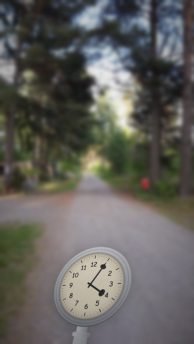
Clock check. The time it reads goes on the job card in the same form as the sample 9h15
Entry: 4h05
